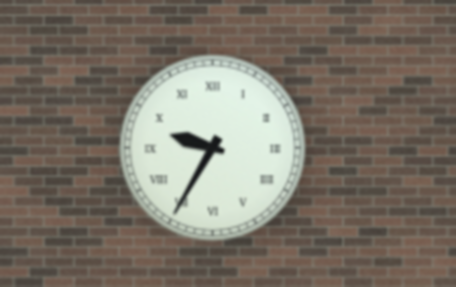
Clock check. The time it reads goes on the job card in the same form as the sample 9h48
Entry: 9h35
